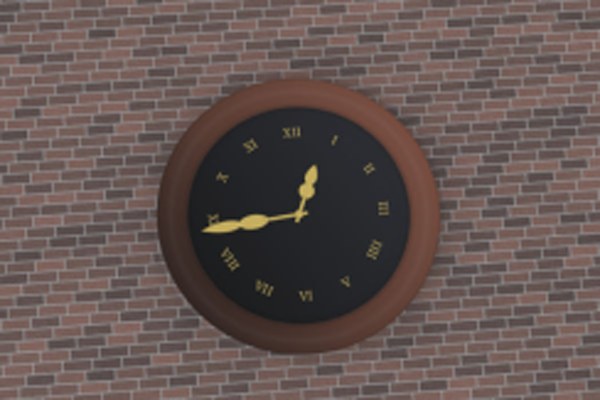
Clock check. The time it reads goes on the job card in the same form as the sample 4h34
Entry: 12h44
